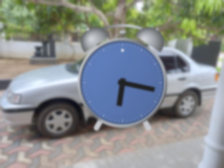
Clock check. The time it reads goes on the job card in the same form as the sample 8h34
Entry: 6h17
